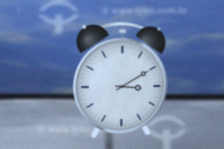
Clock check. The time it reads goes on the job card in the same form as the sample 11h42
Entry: 3h10
